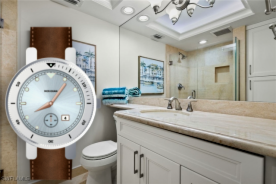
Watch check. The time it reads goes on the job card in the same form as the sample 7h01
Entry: 8h06
